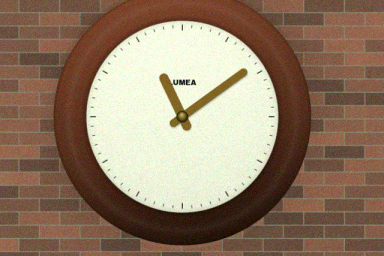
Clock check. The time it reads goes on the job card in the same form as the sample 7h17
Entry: 11h09
